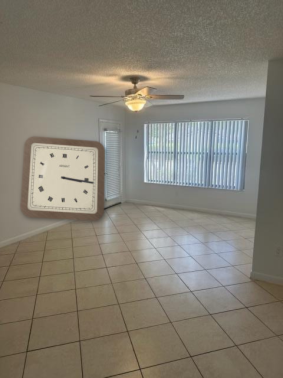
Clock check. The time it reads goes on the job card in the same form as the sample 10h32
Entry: 3h16
